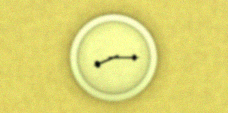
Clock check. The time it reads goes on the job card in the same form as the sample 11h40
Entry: 8h15
